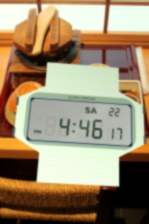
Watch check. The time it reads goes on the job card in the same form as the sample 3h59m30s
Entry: 4h46m17s
